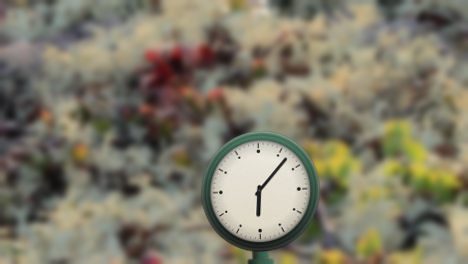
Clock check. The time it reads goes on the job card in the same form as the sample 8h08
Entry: 6h07
